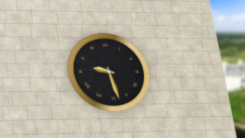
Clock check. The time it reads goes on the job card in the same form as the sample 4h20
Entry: 9h28
